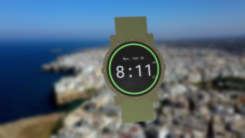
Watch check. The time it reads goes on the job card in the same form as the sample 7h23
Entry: 8h11
